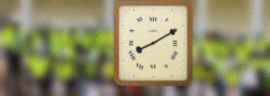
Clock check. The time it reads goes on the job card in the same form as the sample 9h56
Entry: 8h10
